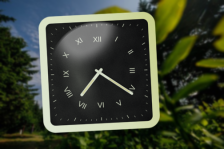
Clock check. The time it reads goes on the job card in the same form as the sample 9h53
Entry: 7h21
